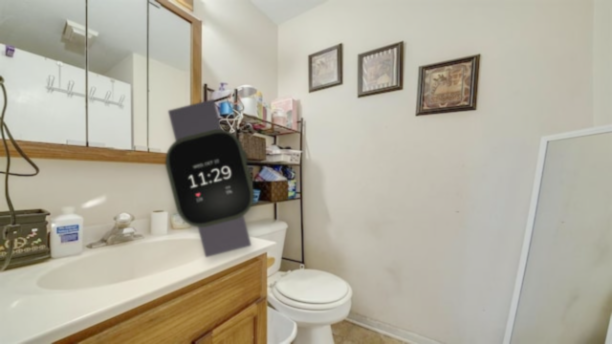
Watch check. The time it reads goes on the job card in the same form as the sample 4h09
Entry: 11h29
